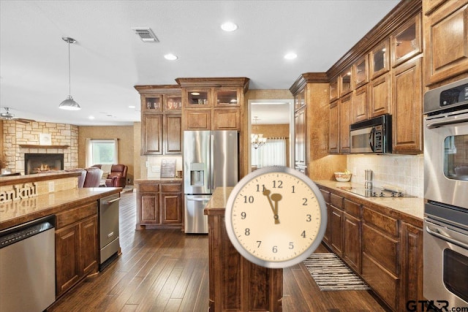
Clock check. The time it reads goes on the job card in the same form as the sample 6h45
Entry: 11h56
